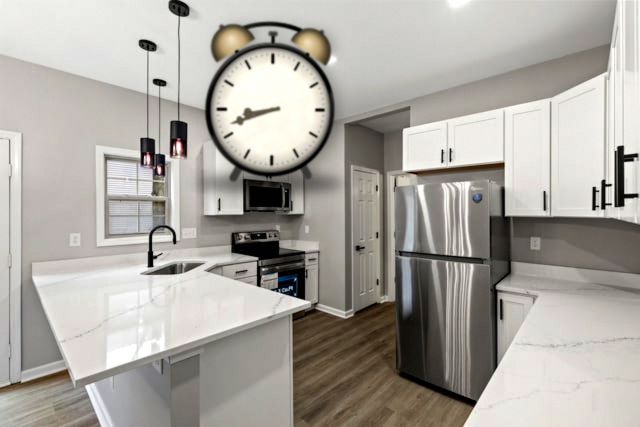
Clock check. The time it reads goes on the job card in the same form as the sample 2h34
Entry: 8h42
